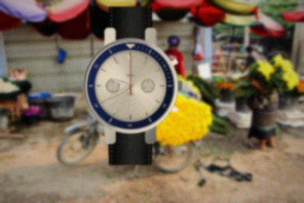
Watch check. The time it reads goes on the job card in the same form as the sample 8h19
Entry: 9h40
